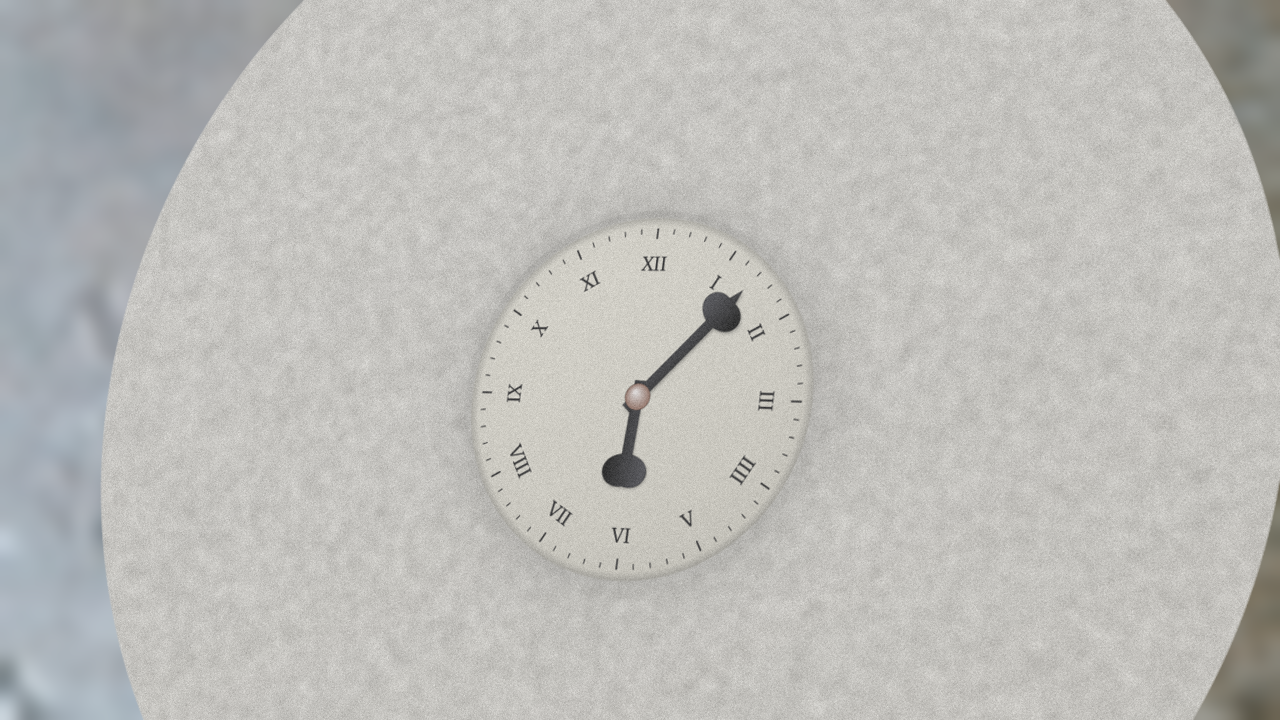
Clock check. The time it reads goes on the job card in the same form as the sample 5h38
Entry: 6h07
